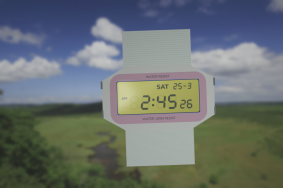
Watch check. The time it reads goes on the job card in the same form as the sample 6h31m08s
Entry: 2h45m26s
